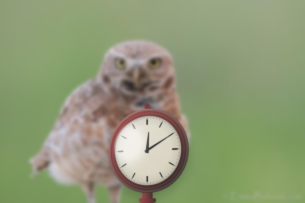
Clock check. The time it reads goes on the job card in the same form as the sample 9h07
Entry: 12h10
